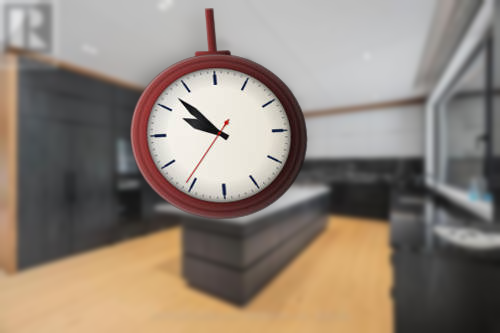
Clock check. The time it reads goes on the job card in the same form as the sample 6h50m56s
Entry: 9h52m36s
